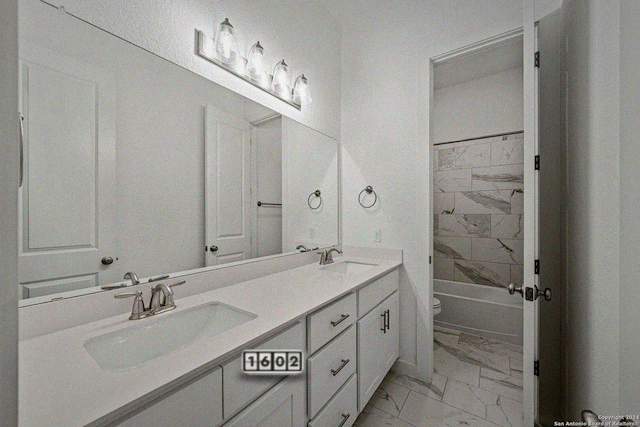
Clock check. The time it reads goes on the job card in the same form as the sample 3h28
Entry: 16h02
